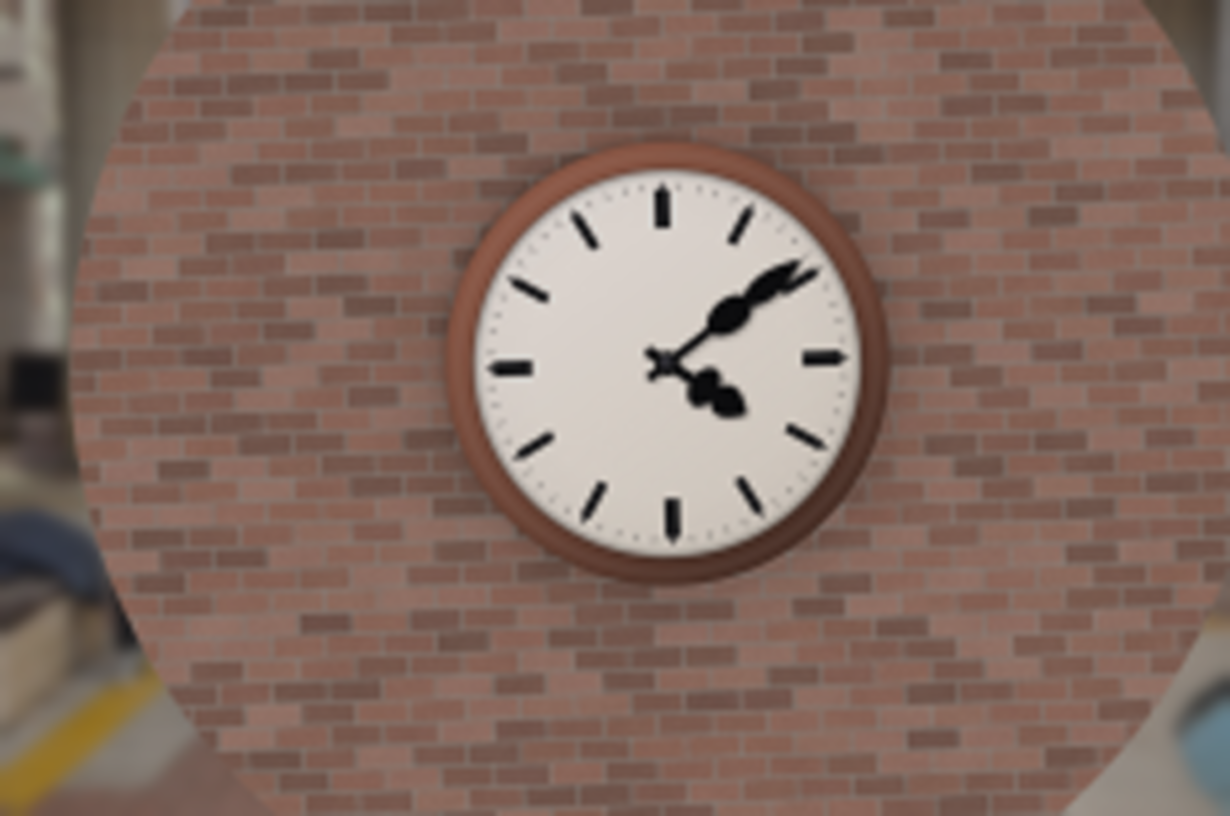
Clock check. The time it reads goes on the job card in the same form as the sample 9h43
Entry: 4h09
